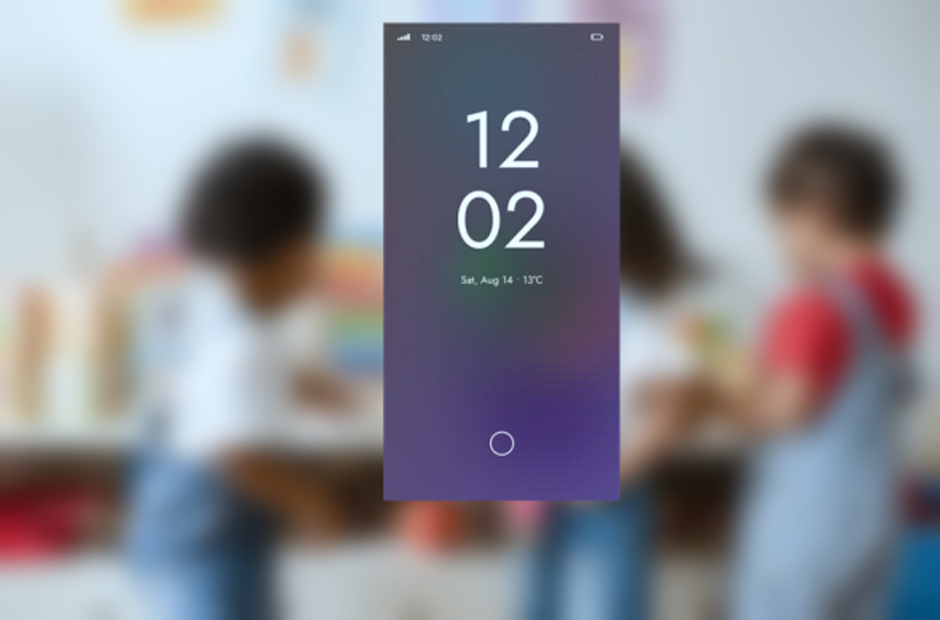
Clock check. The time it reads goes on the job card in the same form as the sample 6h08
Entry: 12h02
